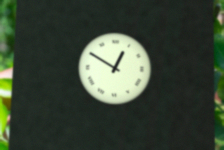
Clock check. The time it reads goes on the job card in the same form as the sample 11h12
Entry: 12h50
